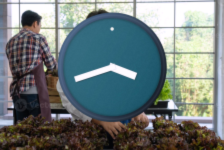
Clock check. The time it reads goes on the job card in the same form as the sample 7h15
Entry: 3h42
